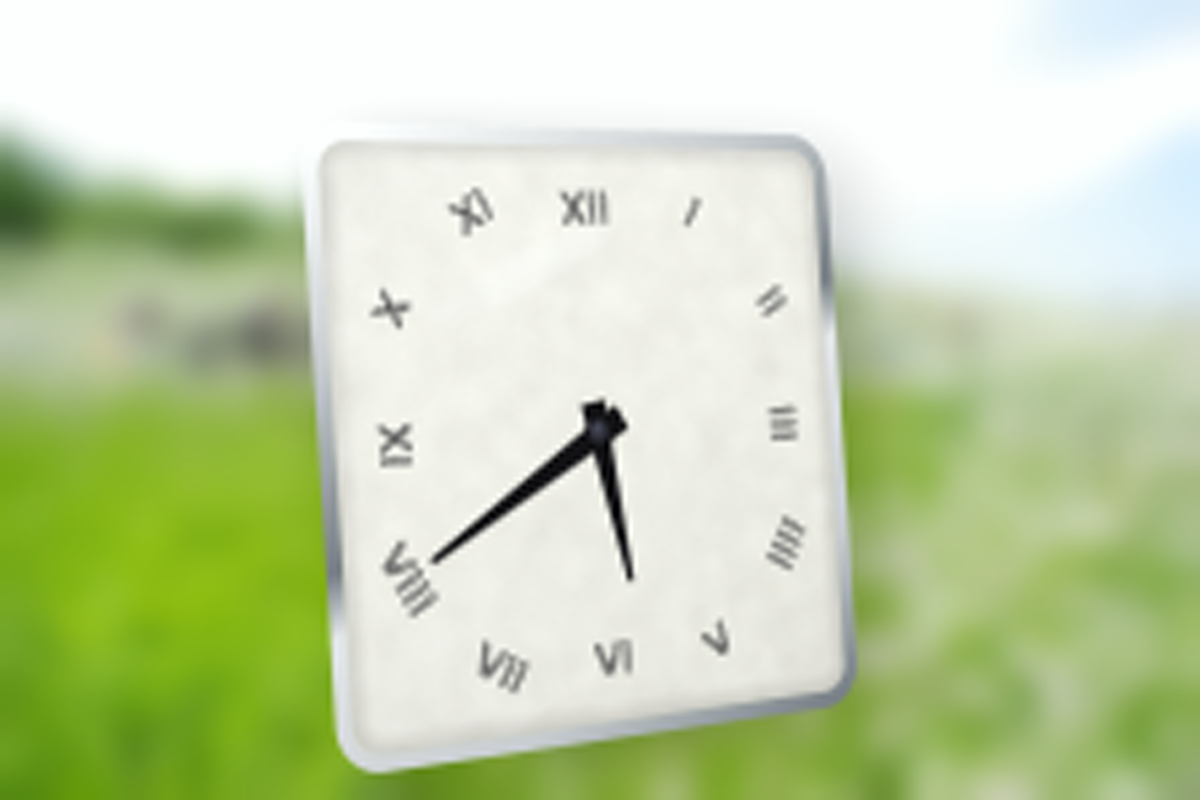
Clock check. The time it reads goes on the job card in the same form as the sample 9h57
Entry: 5h40
